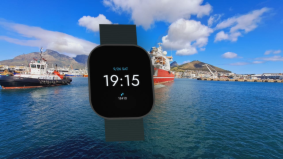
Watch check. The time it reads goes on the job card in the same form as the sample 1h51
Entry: 19h15
